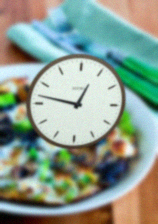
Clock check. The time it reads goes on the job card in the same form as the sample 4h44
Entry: 12h47
